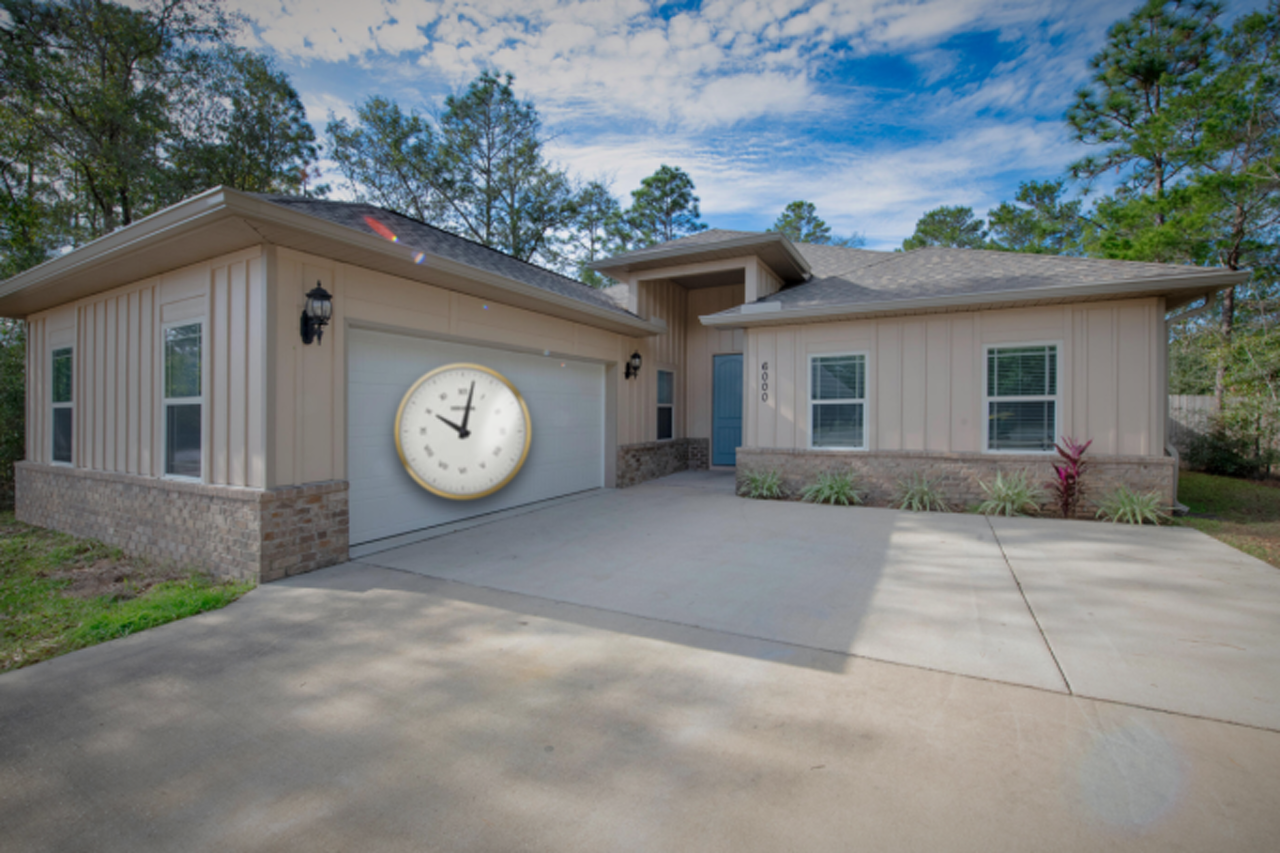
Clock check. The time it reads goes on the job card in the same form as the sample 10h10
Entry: 10h02
